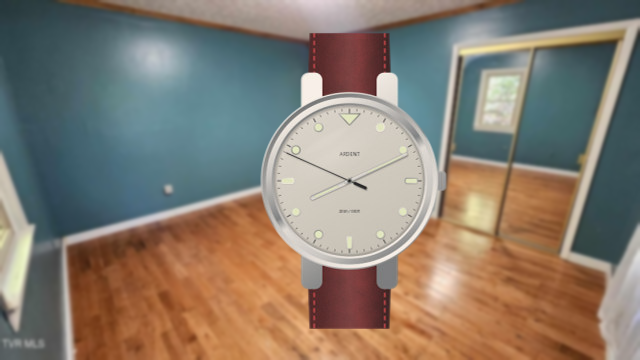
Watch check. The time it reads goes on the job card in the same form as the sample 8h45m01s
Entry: 8h10m49s
